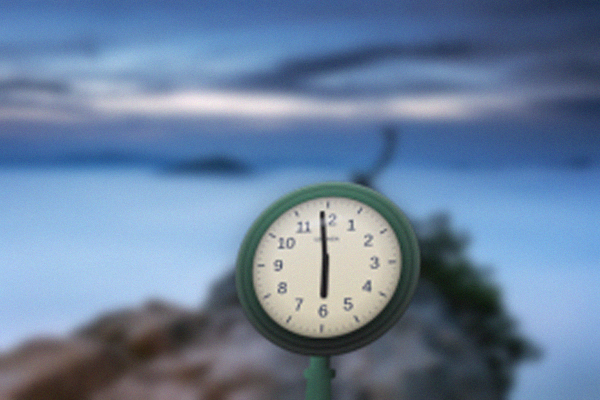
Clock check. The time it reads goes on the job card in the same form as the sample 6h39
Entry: 5h59
